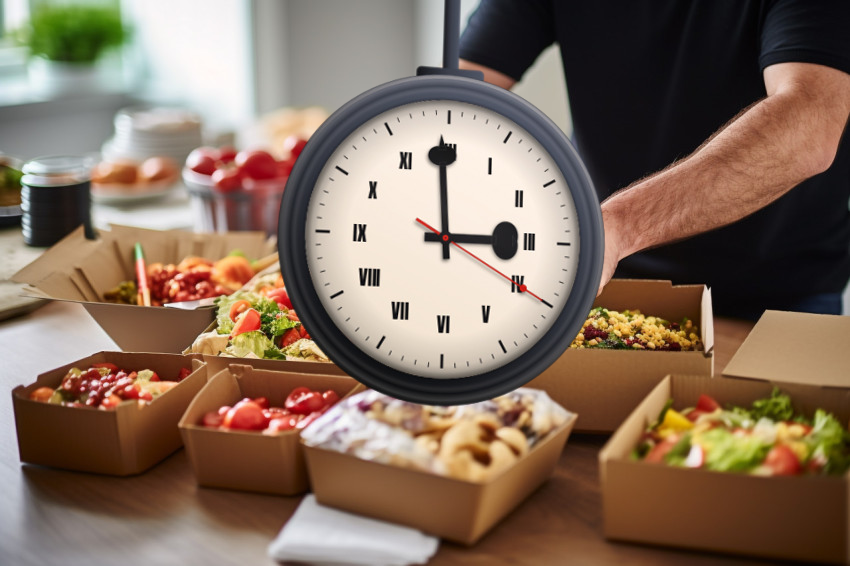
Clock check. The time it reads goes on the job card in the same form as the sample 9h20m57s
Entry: 2h59m20s
